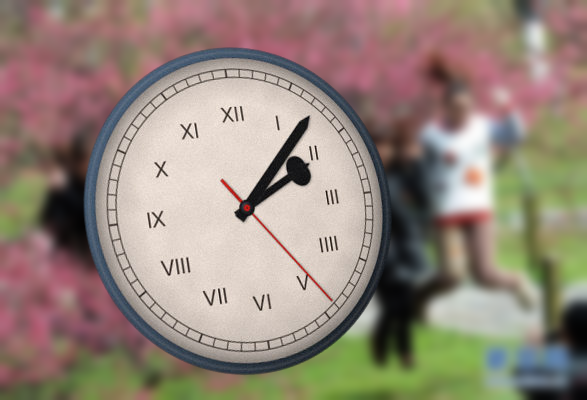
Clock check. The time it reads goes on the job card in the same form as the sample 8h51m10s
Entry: 2h07m24s
